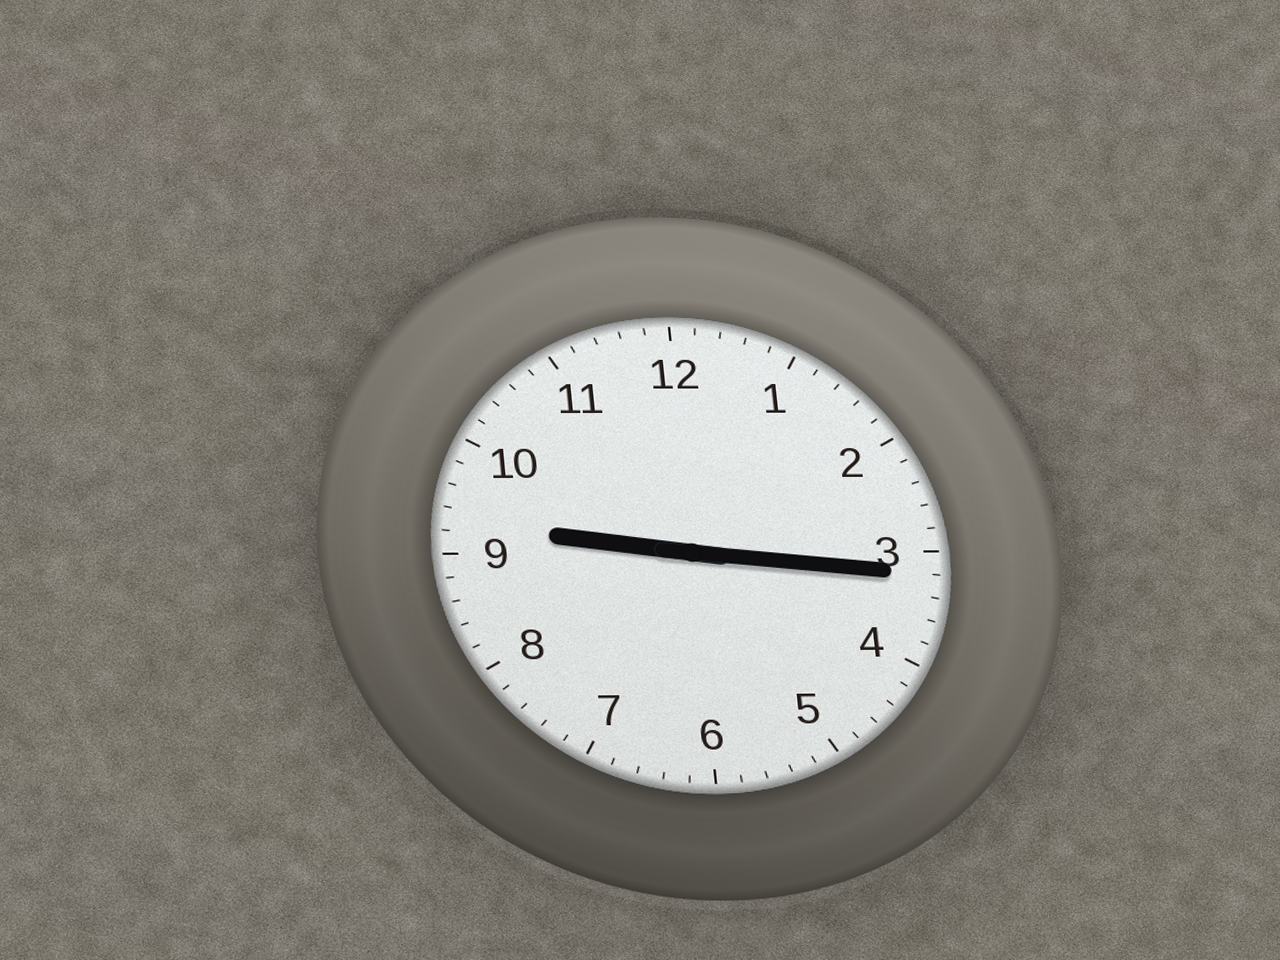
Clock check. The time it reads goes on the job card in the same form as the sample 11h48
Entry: 9h16
